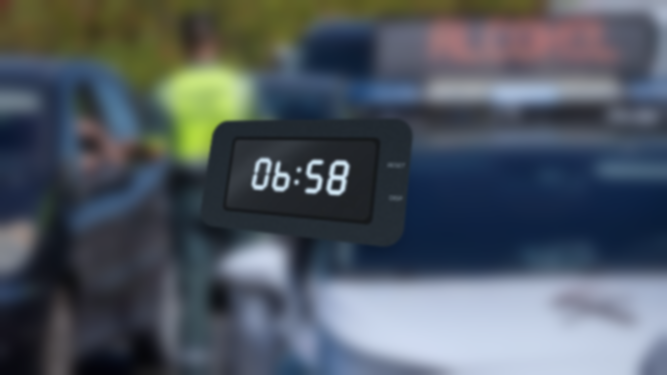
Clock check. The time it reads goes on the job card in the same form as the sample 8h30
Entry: 6h58
